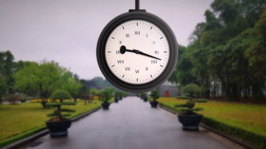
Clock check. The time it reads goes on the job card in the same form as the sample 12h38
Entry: 9h18
